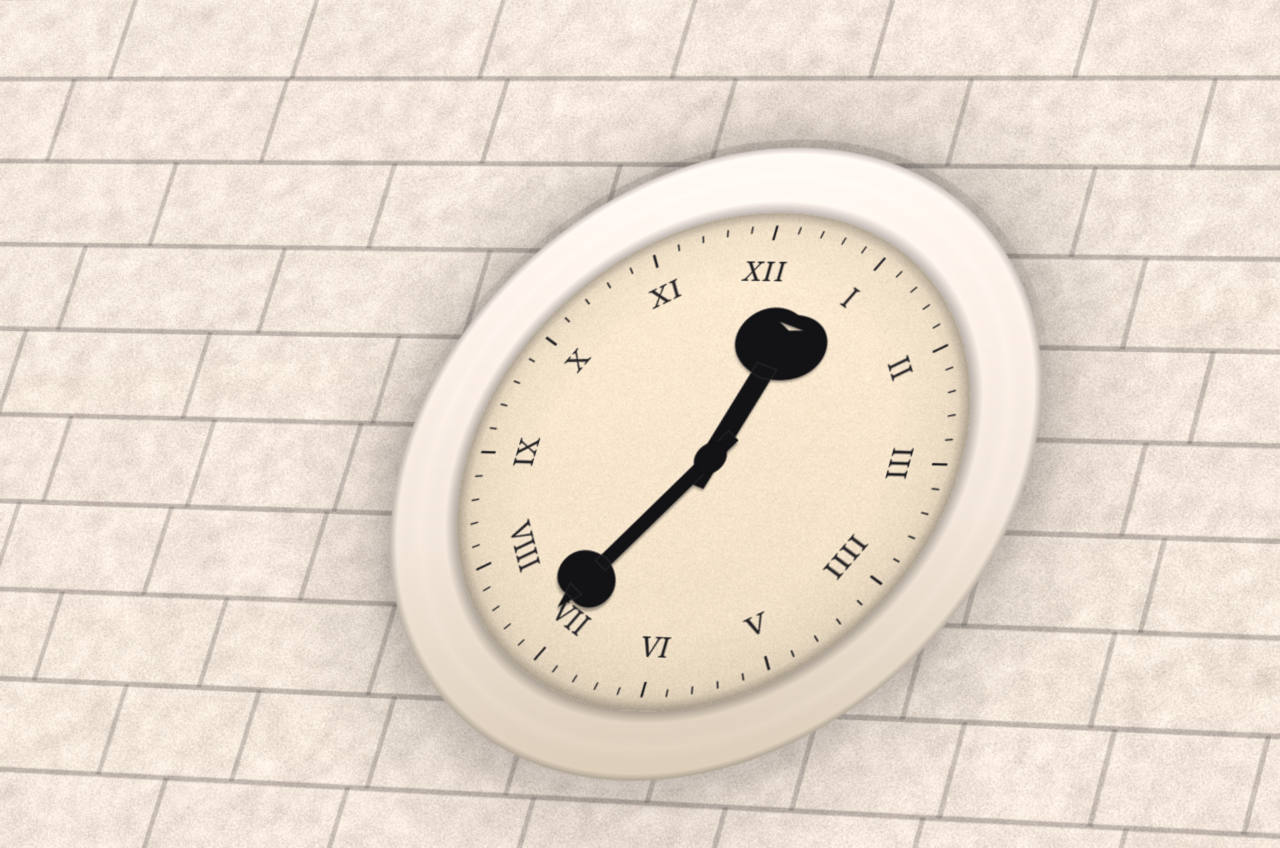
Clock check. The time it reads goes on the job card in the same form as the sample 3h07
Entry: 12h36
